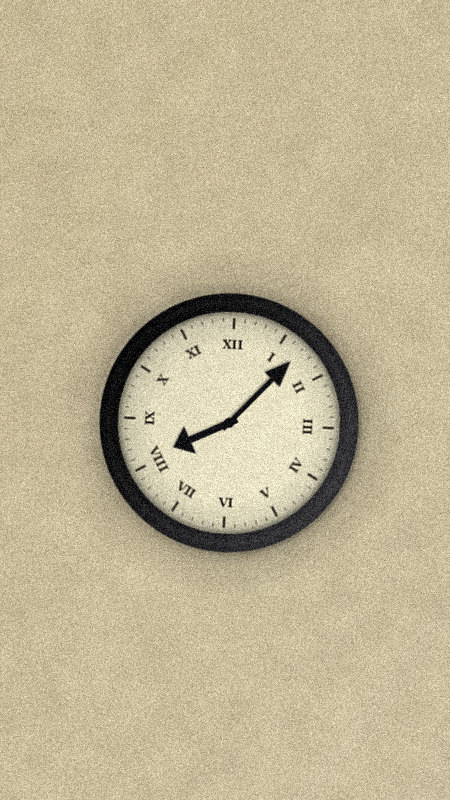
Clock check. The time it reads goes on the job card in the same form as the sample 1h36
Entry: 8h07
